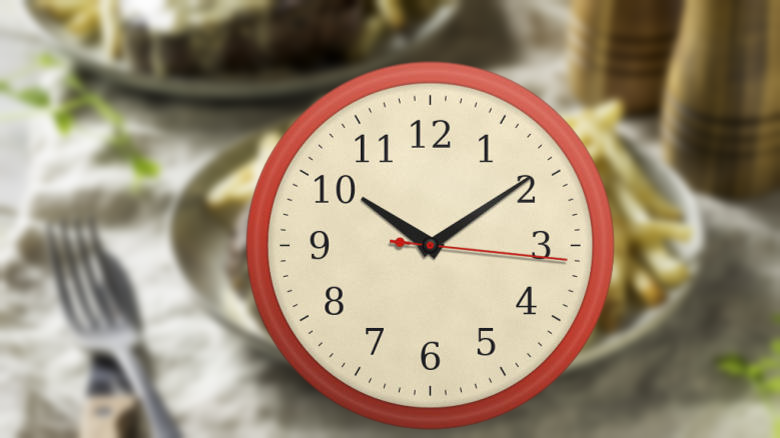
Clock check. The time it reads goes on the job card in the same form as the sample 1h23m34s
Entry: 10h09m16s
